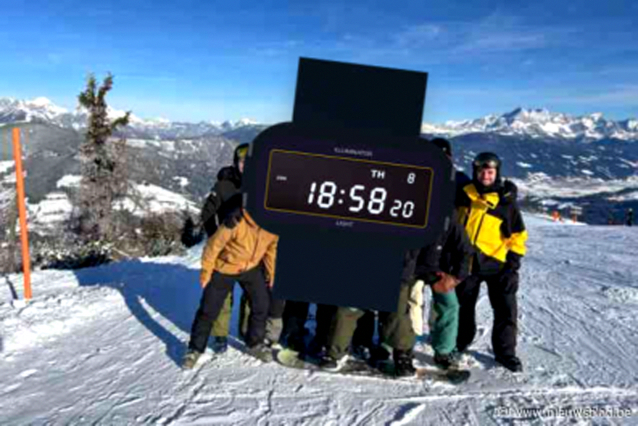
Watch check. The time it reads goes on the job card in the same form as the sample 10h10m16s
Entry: 18h58m20s
